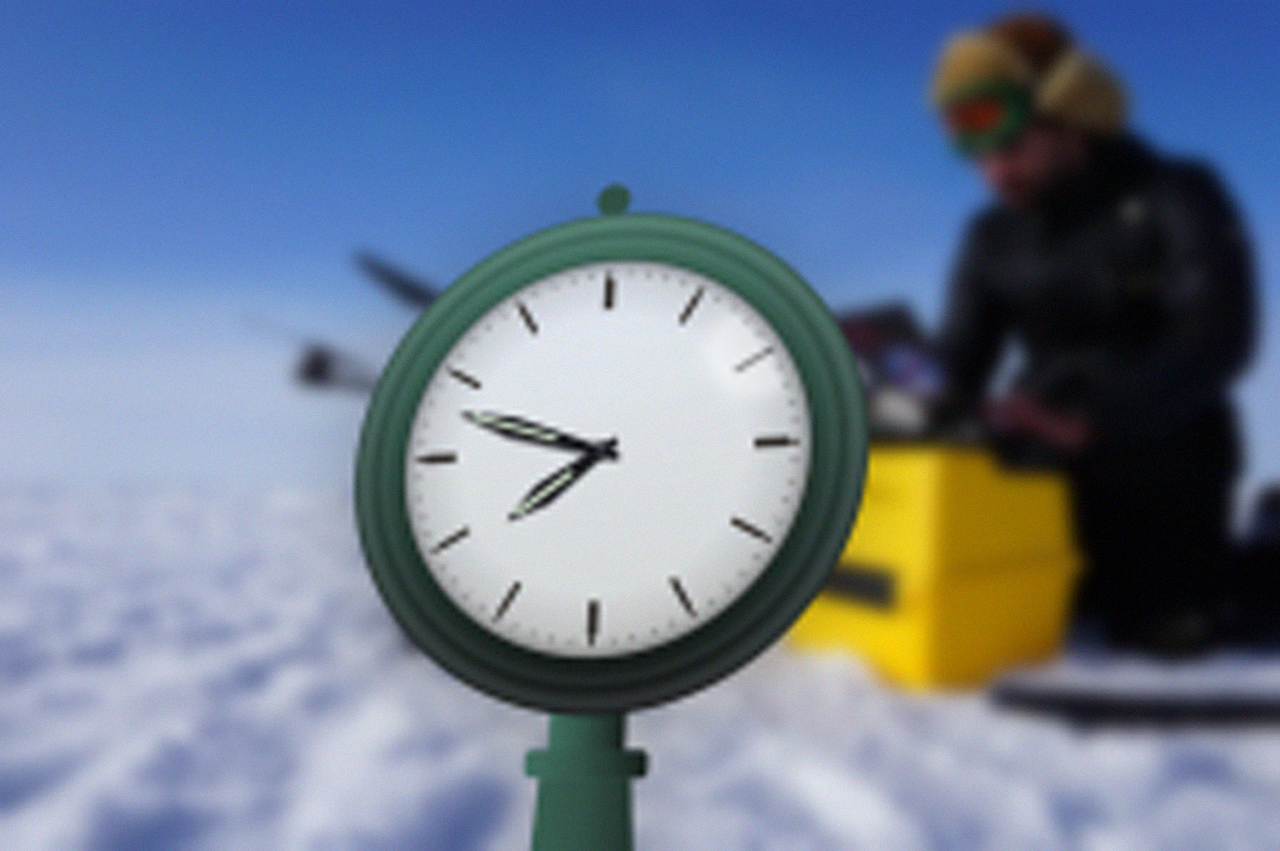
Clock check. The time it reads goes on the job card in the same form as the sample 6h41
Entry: 7h48
